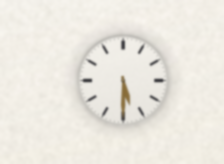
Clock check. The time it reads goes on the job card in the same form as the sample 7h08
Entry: 5h30
